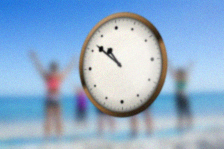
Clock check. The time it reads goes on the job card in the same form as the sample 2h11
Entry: 10h52
